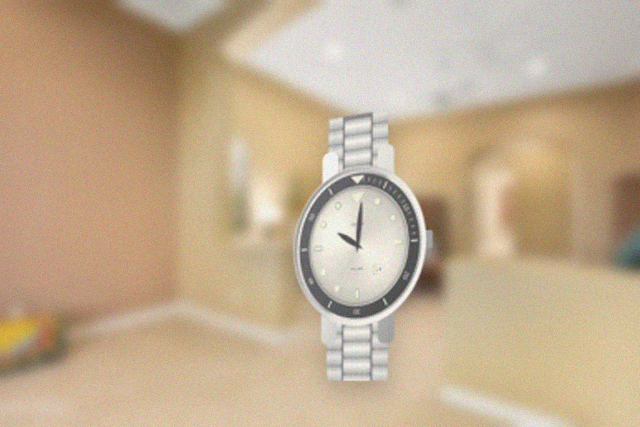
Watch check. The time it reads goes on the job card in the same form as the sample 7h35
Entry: 10h01
